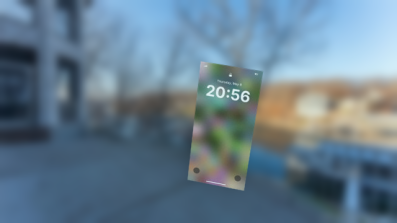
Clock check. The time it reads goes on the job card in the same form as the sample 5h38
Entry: 20h56
